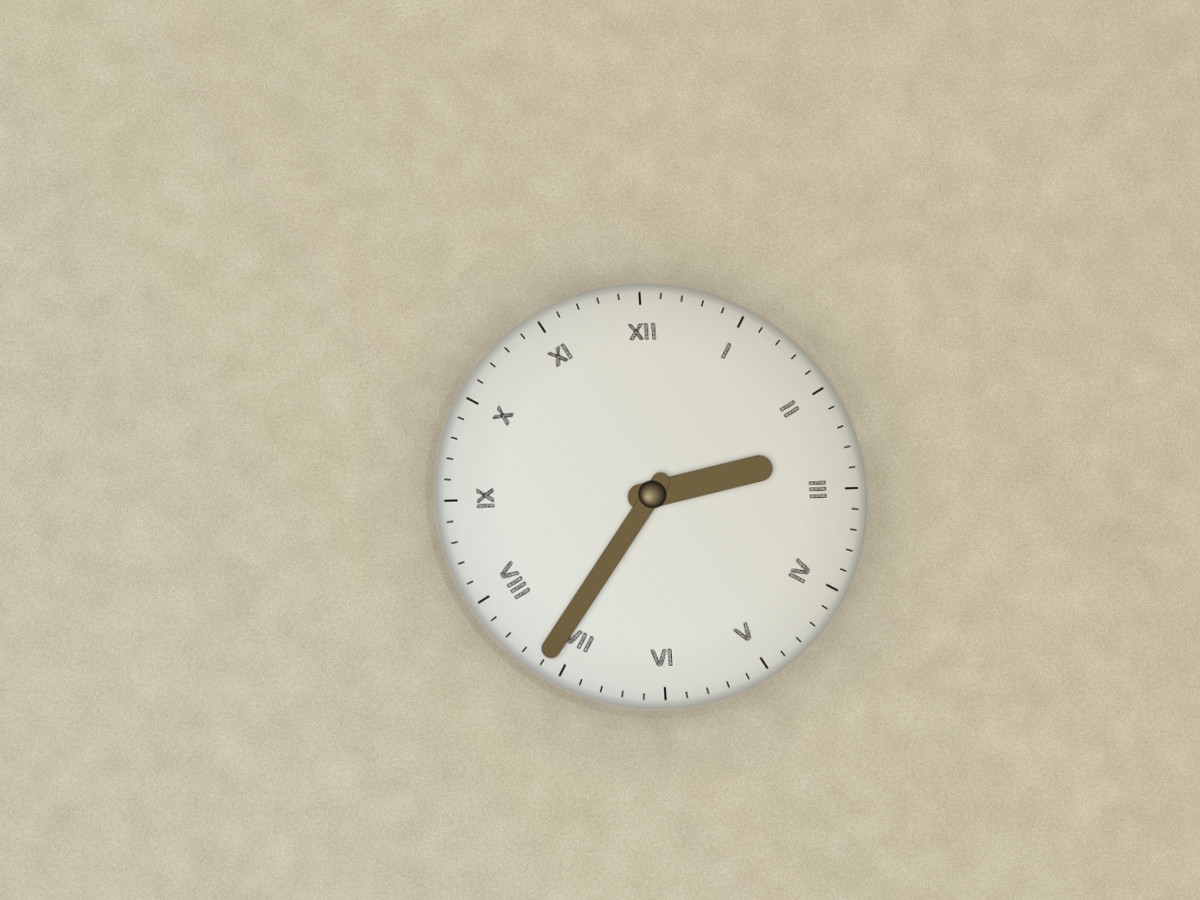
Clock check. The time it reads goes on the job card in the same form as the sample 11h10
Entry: 2h36
